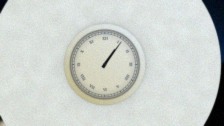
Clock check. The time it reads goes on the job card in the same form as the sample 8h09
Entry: 1h06
